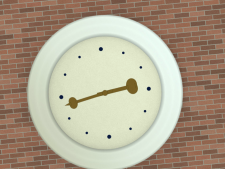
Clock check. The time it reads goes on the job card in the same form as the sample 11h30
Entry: 2h43
